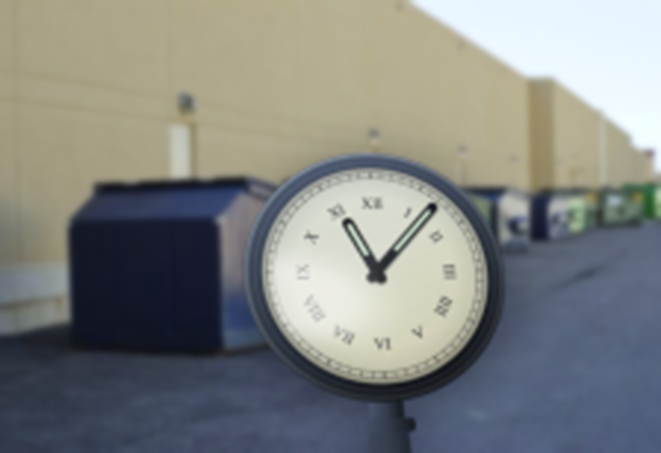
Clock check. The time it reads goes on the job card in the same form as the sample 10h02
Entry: 11h07
